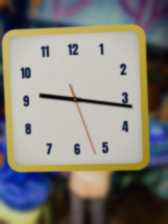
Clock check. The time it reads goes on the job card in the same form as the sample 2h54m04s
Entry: 9h16m27s
